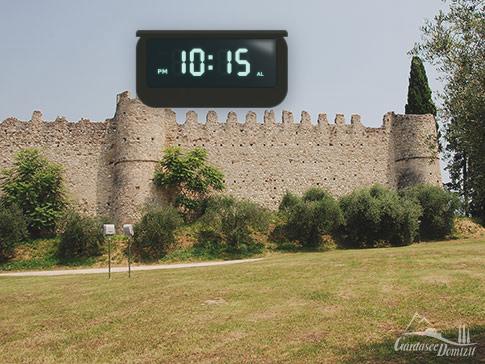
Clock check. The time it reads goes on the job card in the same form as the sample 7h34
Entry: 10h15
